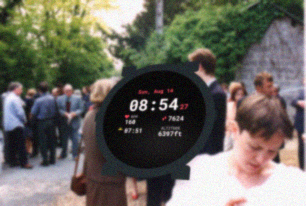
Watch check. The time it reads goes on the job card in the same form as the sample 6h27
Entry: 8h54
